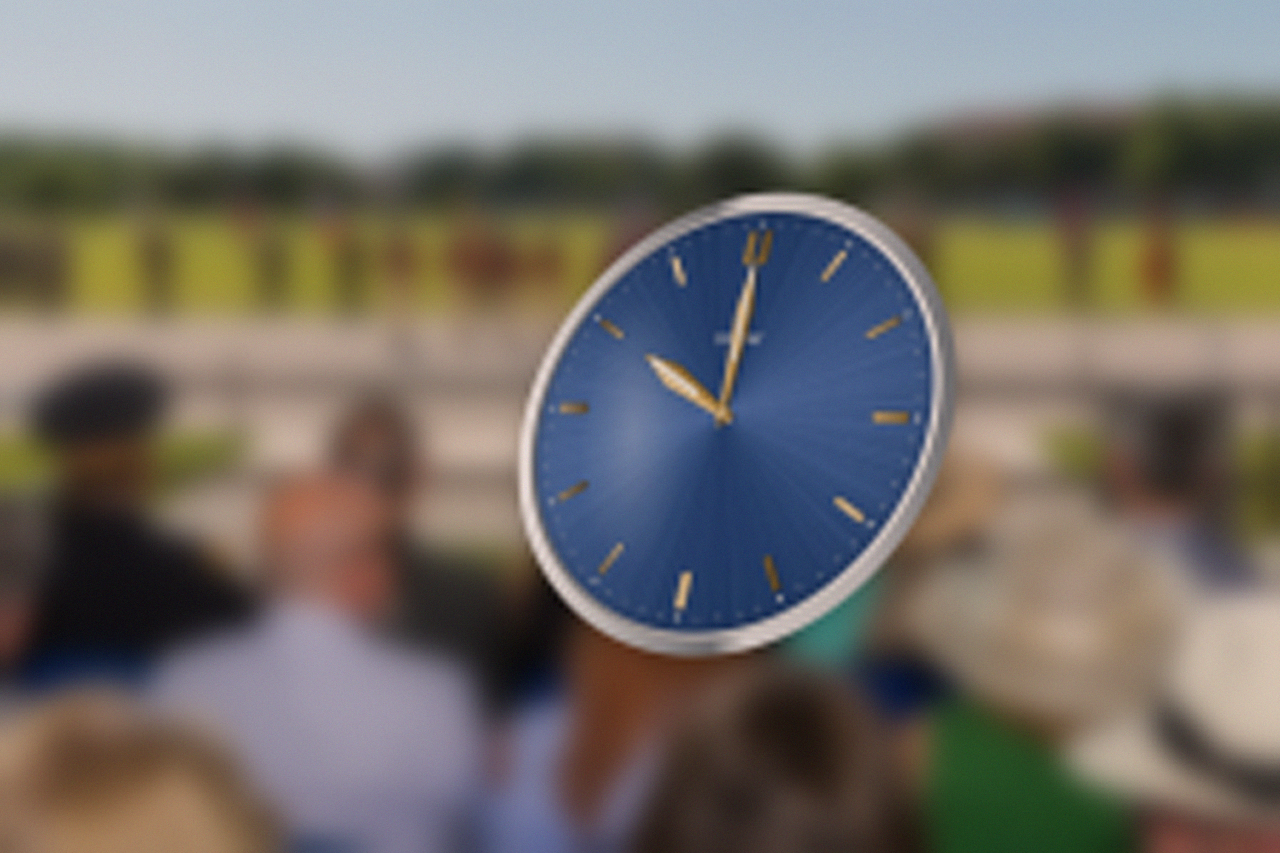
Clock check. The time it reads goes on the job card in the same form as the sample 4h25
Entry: 10h00
